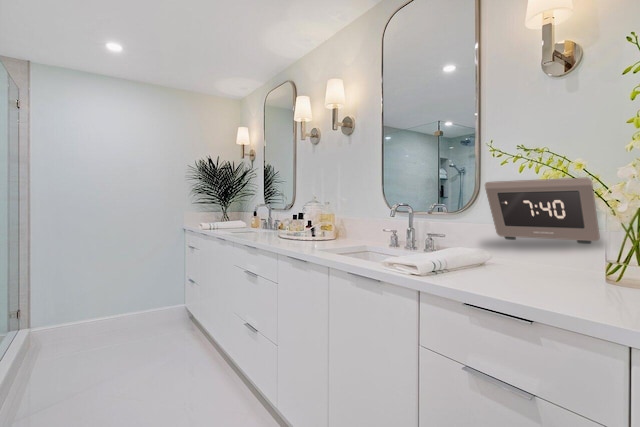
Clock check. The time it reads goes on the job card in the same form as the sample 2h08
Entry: 7h40
